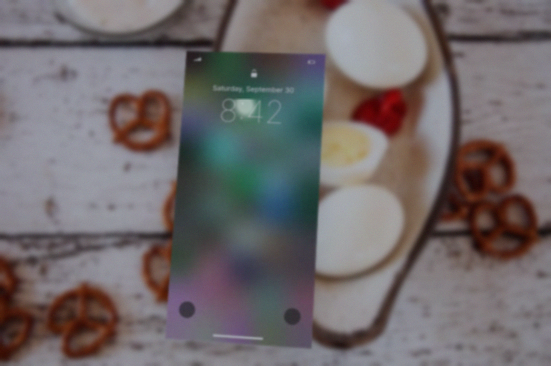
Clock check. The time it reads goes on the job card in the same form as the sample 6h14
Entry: 8h42
